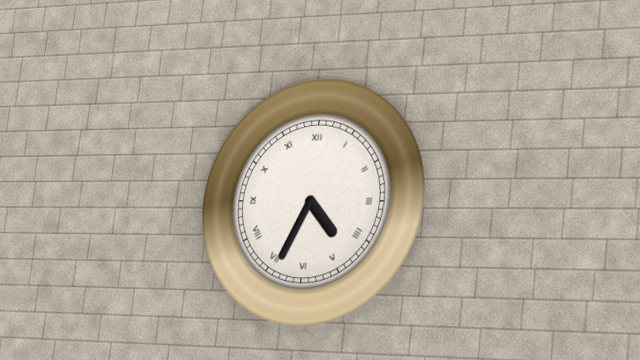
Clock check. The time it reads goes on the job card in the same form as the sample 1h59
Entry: 4h34
